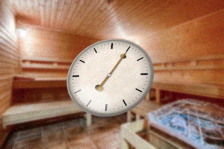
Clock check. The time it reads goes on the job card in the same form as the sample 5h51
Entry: 7h05
